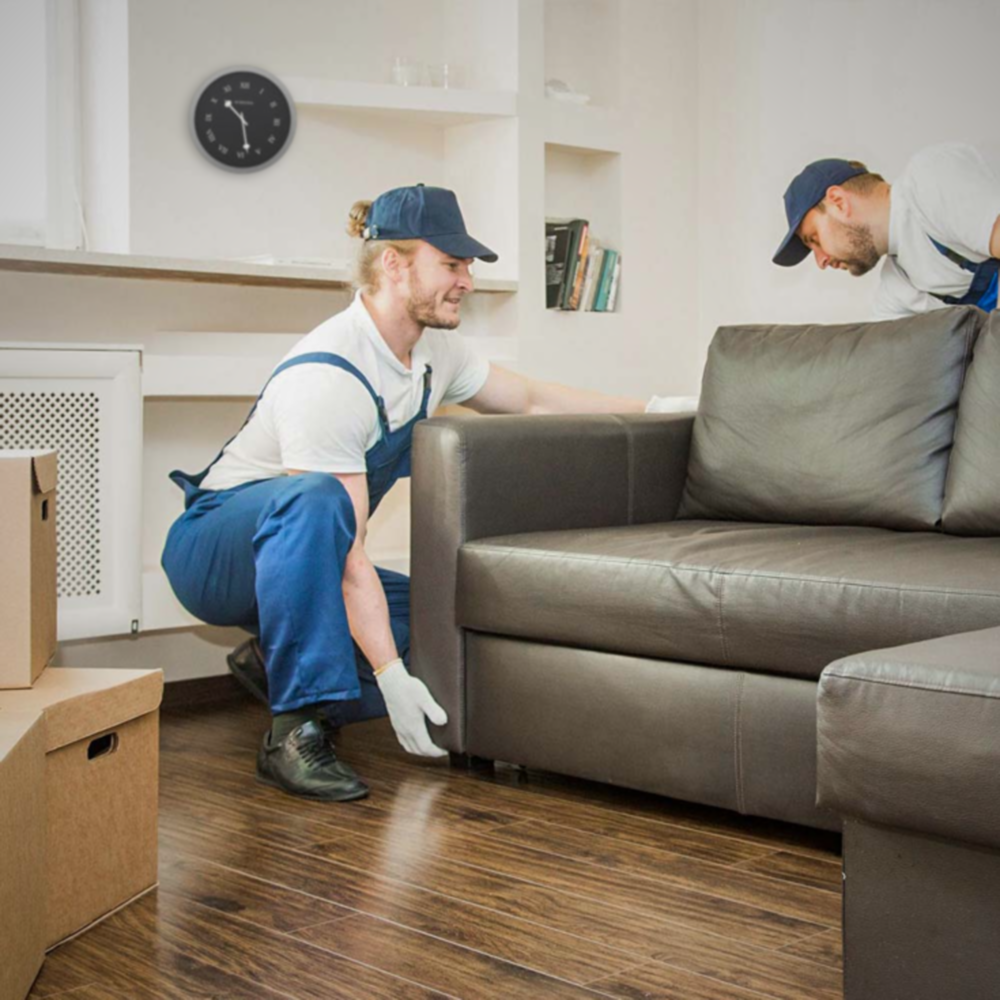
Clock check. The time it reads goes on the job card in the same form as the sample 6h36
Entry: 10h28
